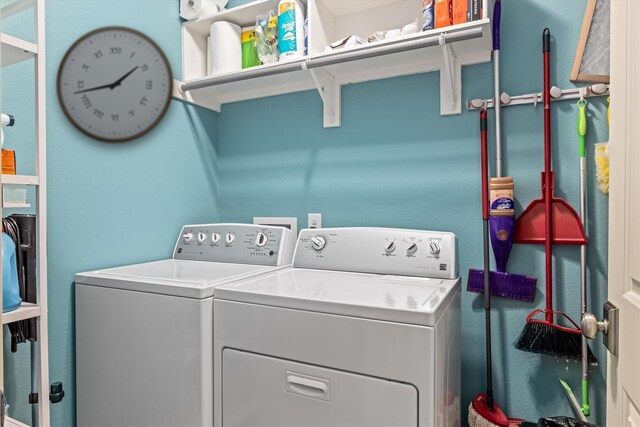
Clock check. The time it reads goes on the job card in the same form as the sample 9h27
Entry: 1h43
